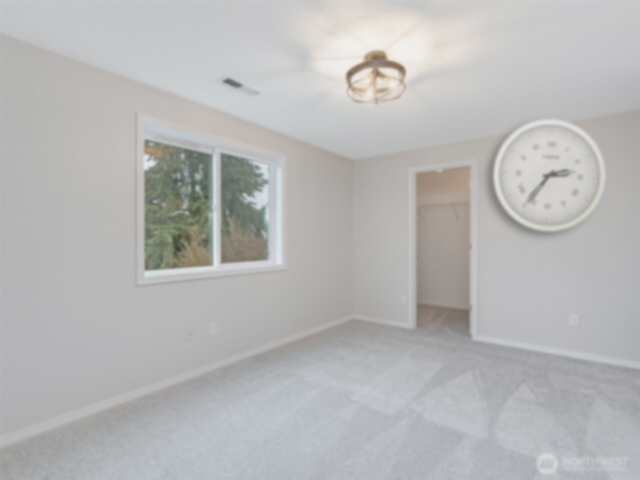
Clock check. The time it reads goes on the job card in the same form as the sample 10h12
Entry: 2h36
